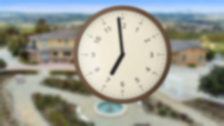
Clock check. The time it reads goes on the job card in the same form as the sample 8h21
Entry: 6h59
